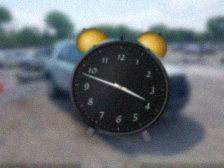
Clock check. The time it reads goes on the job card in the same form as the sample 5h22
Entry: 3h48
